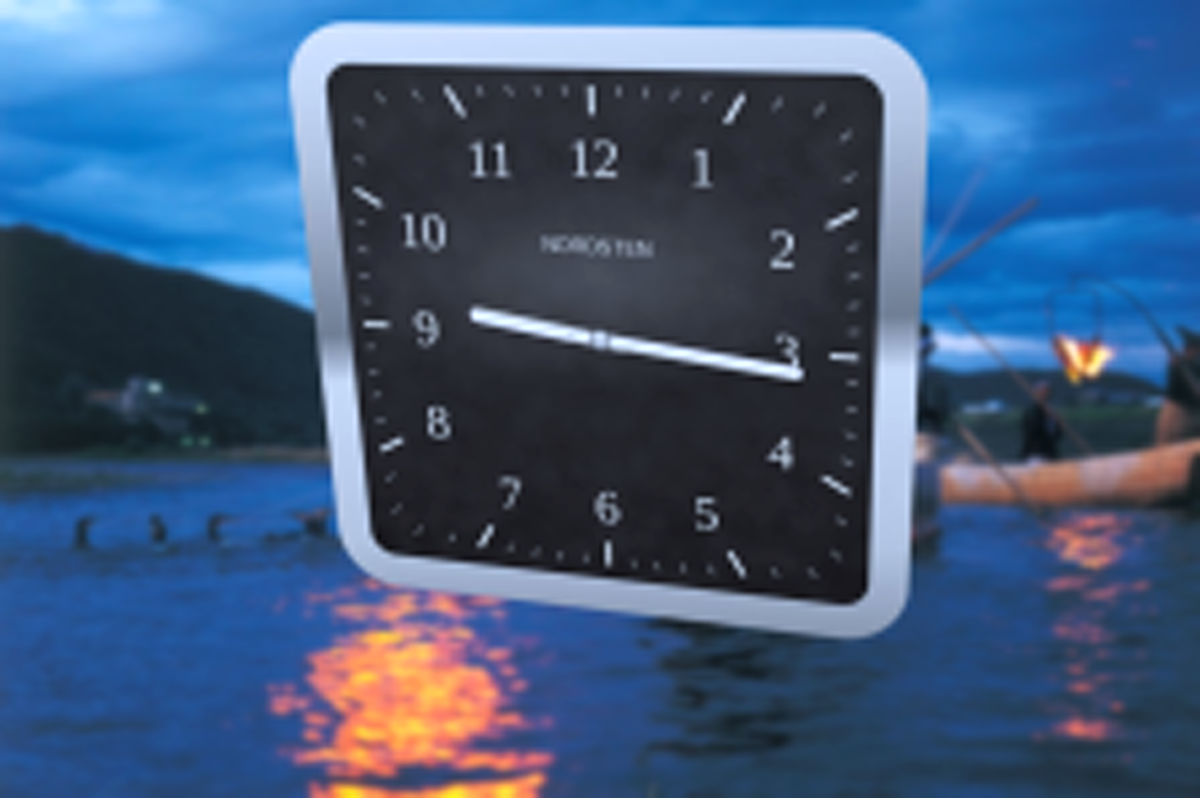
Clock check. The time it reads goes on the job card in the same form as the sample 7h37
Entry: 9h16
